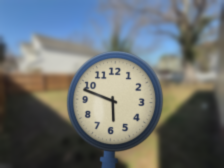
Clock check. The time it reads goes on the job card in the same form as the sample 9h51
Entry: 5h48
